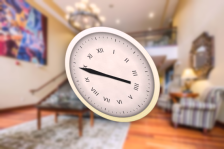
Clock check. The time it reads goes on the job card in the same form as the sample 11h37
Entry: 3h49
